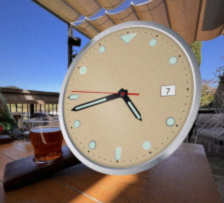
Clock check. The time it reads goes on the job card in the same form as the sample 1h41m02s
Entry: 4h42m46s
